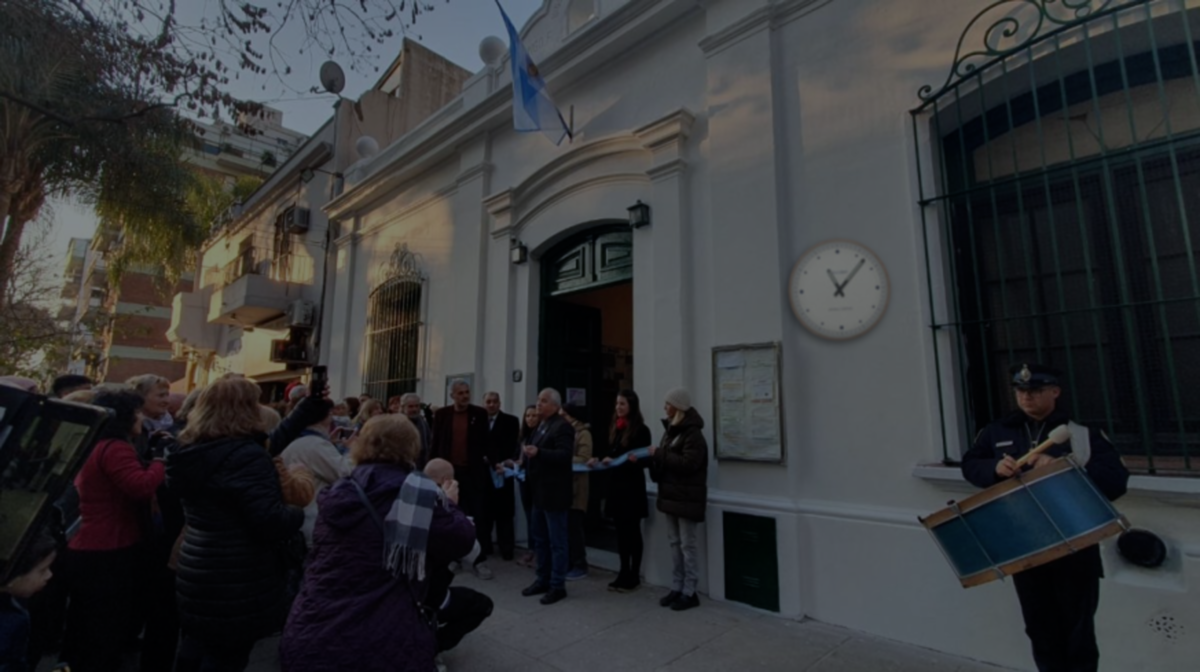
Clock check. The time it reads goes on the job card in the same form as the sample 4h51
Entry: 11h07
